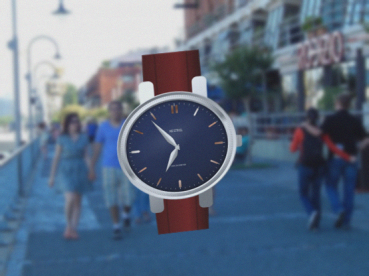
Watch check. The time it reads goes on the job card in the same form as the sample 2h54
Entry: 6h54
